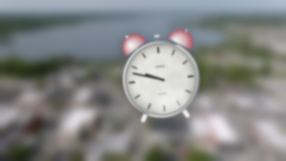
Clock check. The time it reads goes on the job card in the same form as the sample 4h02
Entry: 9h48
